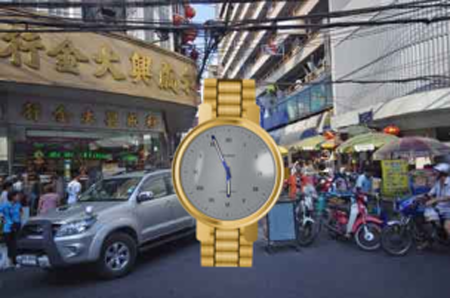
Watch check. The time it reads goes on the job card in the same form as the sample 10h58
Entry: 5h56
